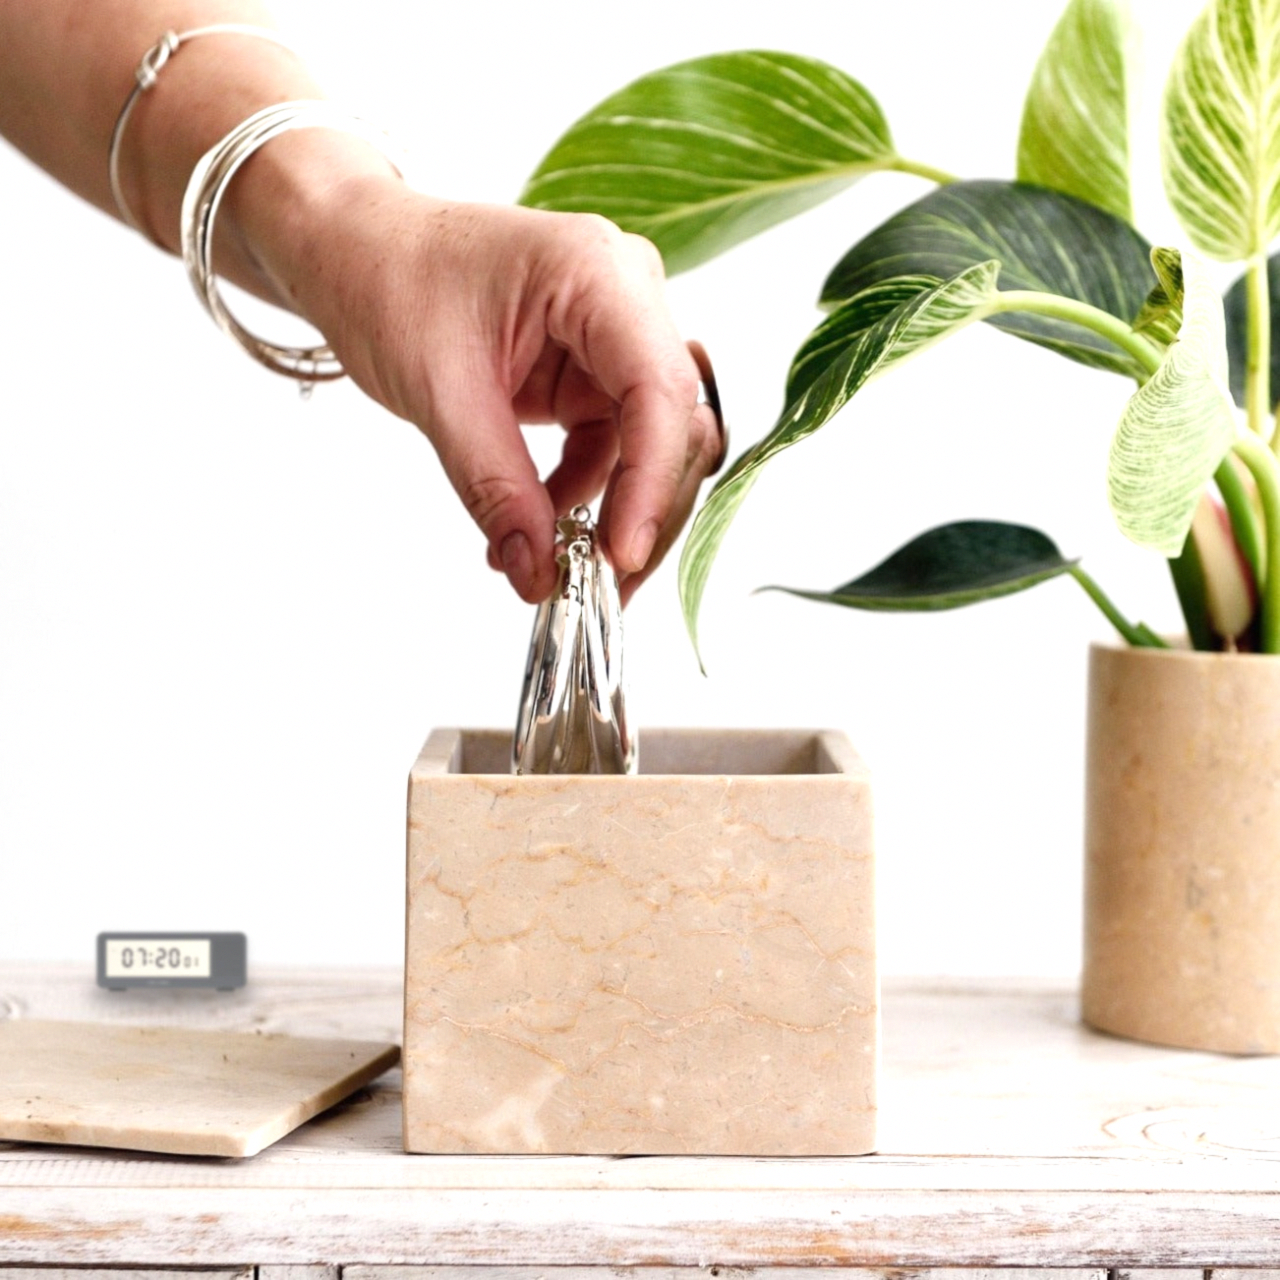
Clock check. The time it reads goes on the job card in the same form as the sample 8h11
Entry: 7h20
